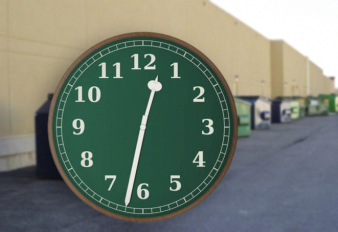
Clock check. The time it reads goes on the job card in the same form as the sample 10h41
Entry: 12h32
